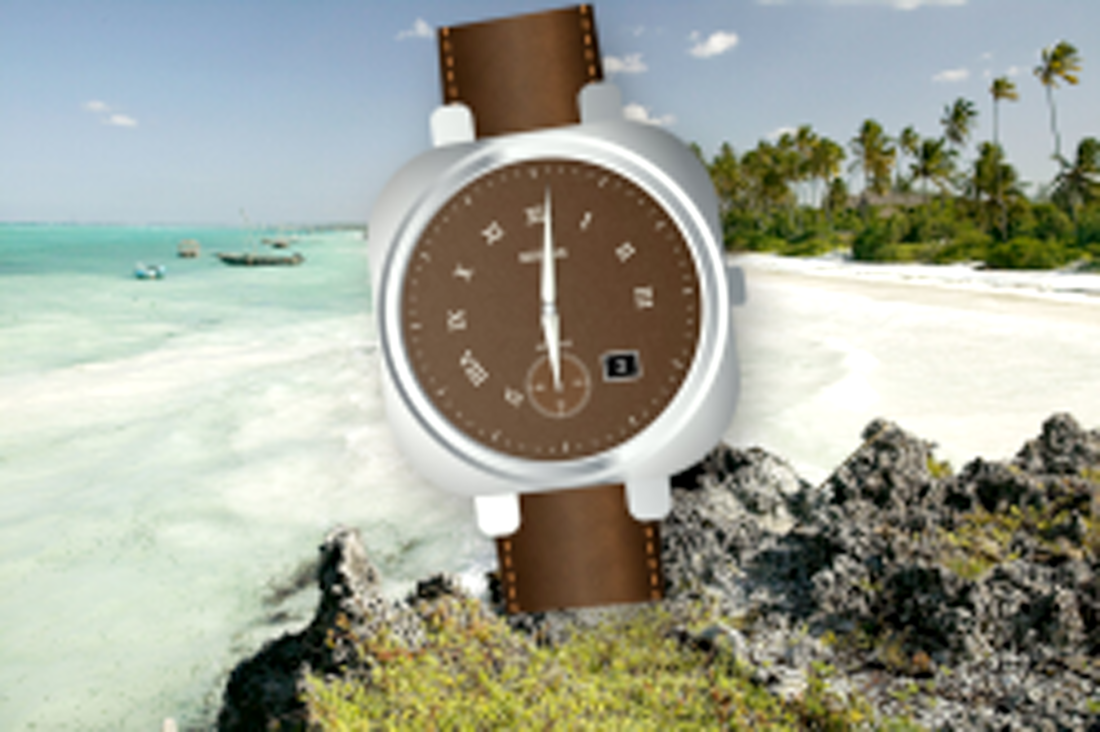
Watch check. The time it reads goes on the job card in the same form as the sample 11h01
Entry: 6h01
